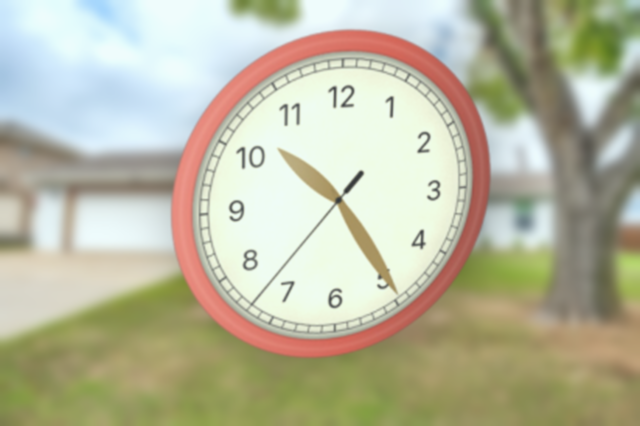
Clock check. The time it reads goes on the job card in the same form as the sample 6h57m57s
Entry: 10h24m37s
